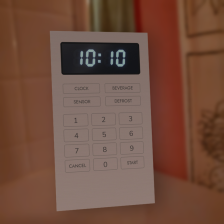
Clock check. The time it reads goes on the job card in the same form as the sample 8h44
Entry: 10h10
